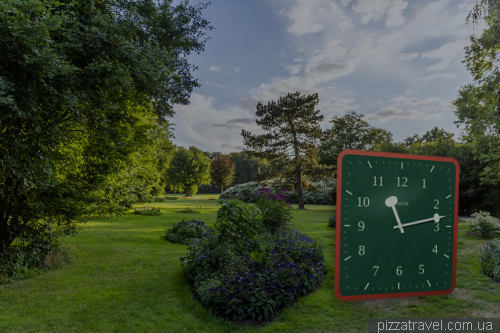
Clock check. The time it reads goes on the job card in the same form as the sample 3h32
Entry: 11h13
